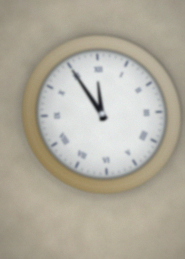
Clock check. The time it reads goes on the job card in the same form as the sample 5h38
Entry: 11h55
